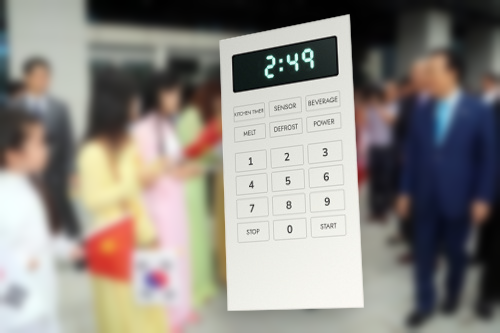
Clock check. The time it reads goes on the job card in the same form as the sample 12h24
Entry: 2h49
